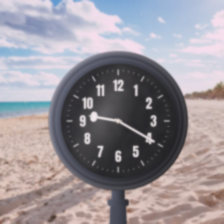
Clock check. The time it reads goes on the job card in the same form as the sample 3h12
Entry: 9h20
